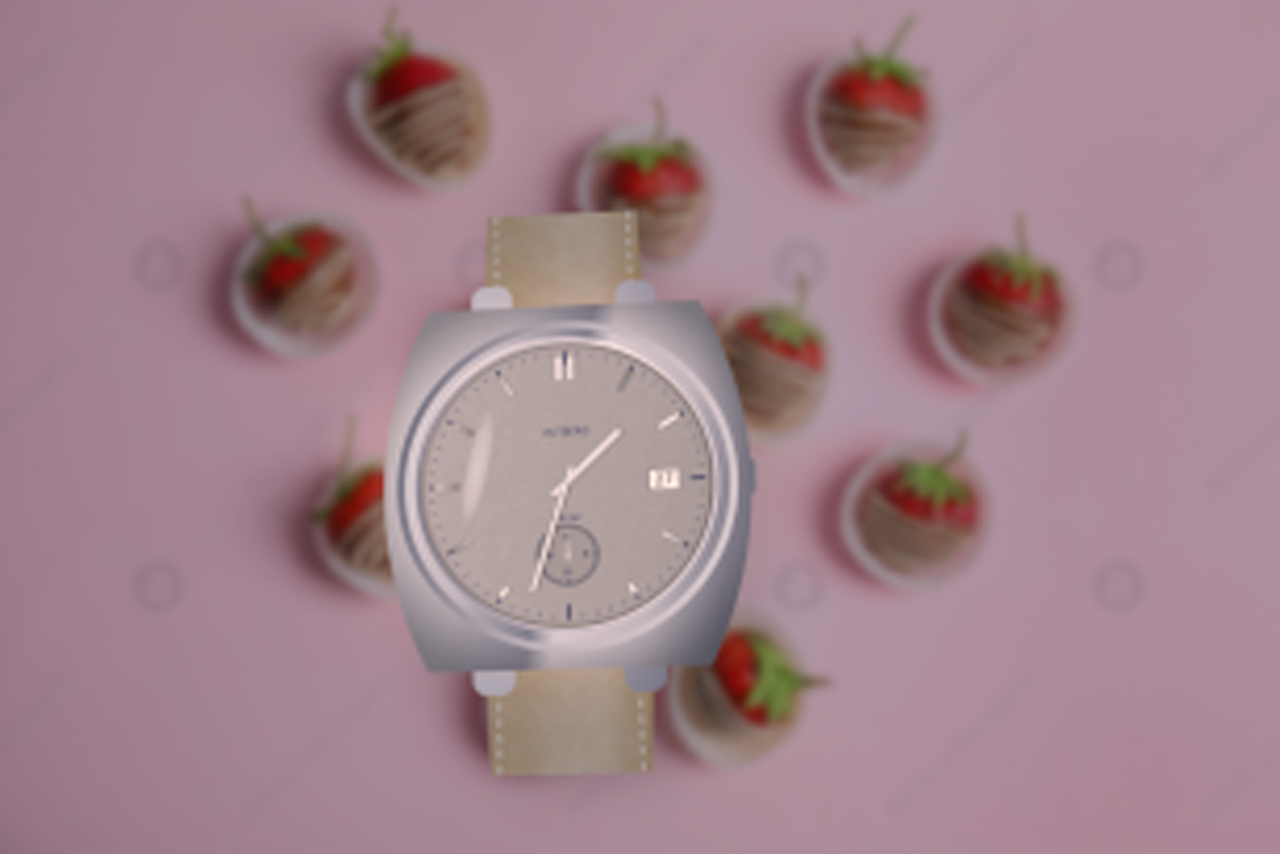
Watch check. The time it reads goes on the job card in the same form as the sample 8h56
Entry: 1h33
